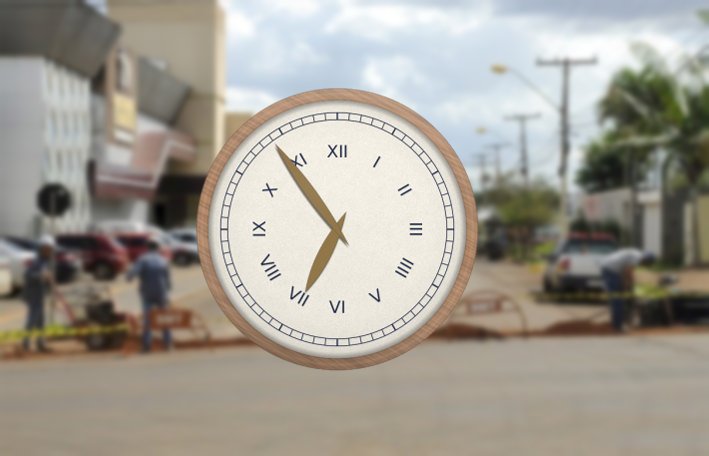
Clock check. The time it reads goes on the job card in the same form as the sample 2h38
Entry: 6h54
